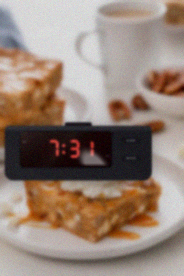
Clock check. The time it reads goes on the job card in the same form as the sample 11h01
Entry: 7h31
